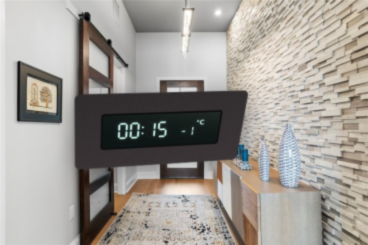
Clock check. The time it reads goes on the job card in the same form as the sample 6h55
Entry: 0h15
